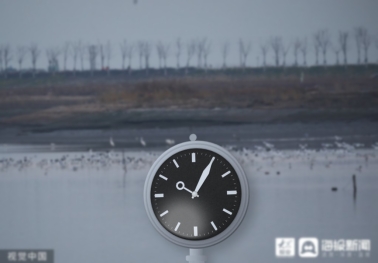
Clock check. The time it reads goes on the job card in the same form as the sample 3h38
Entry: 10h05
